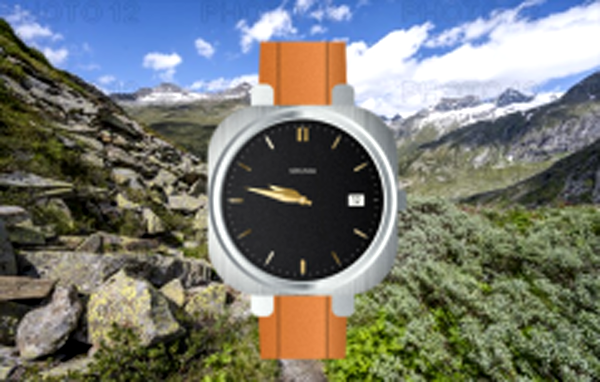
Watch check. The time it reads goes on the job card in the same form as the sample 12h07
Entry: 9h47
